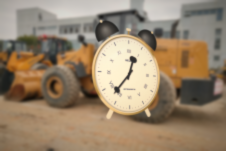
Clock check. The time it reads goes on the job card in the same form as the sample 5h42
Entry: 12h37
